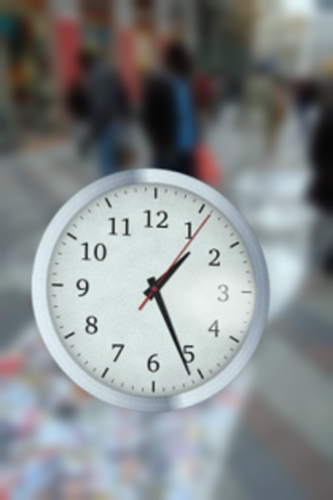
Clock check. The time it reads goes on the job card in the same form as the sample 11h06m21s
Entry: 1h26m06s
